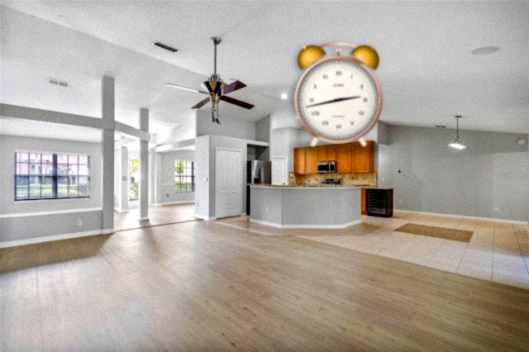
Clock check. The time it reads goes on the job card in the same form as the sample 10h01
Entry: 2h43
